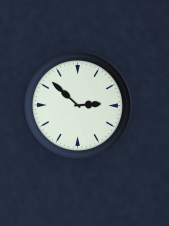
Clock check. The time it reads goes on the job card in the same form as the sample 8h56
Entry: 2h52
